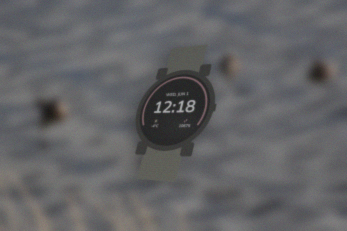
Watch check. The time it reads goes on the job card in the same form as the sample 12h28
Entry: 12h18
